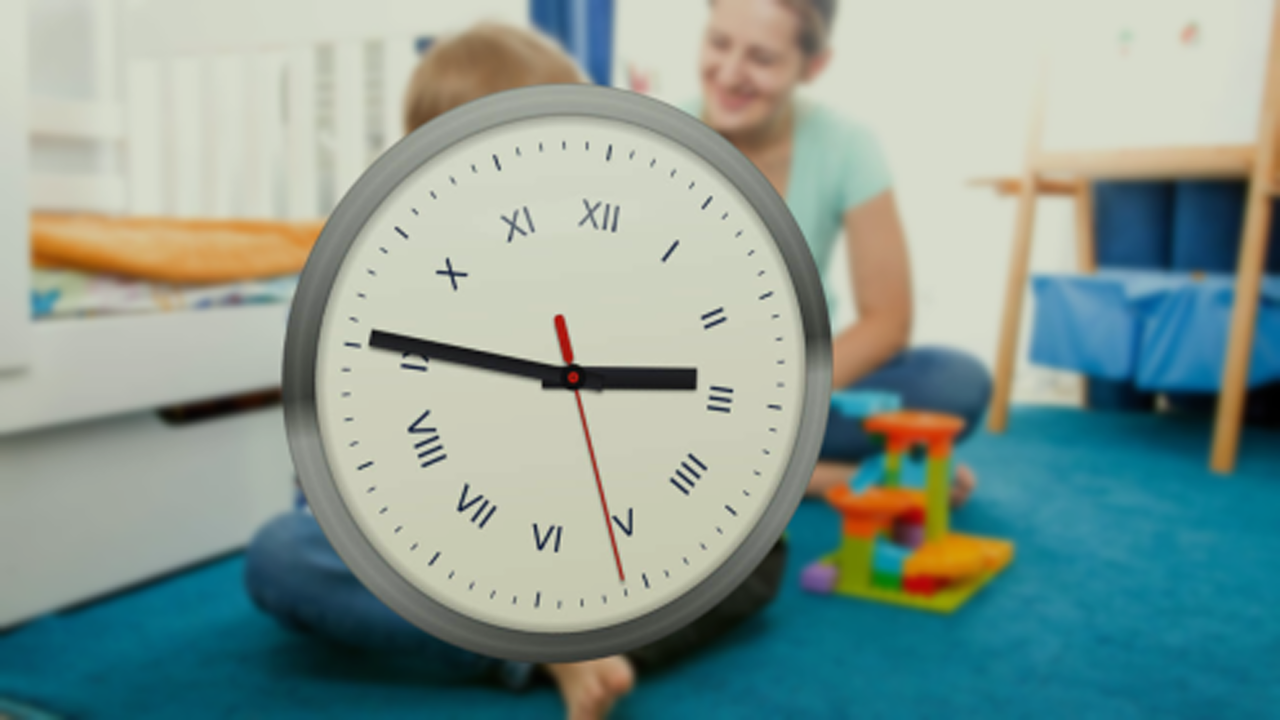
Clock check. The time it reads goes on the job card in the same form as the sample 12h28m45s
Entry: 2h45m26s
